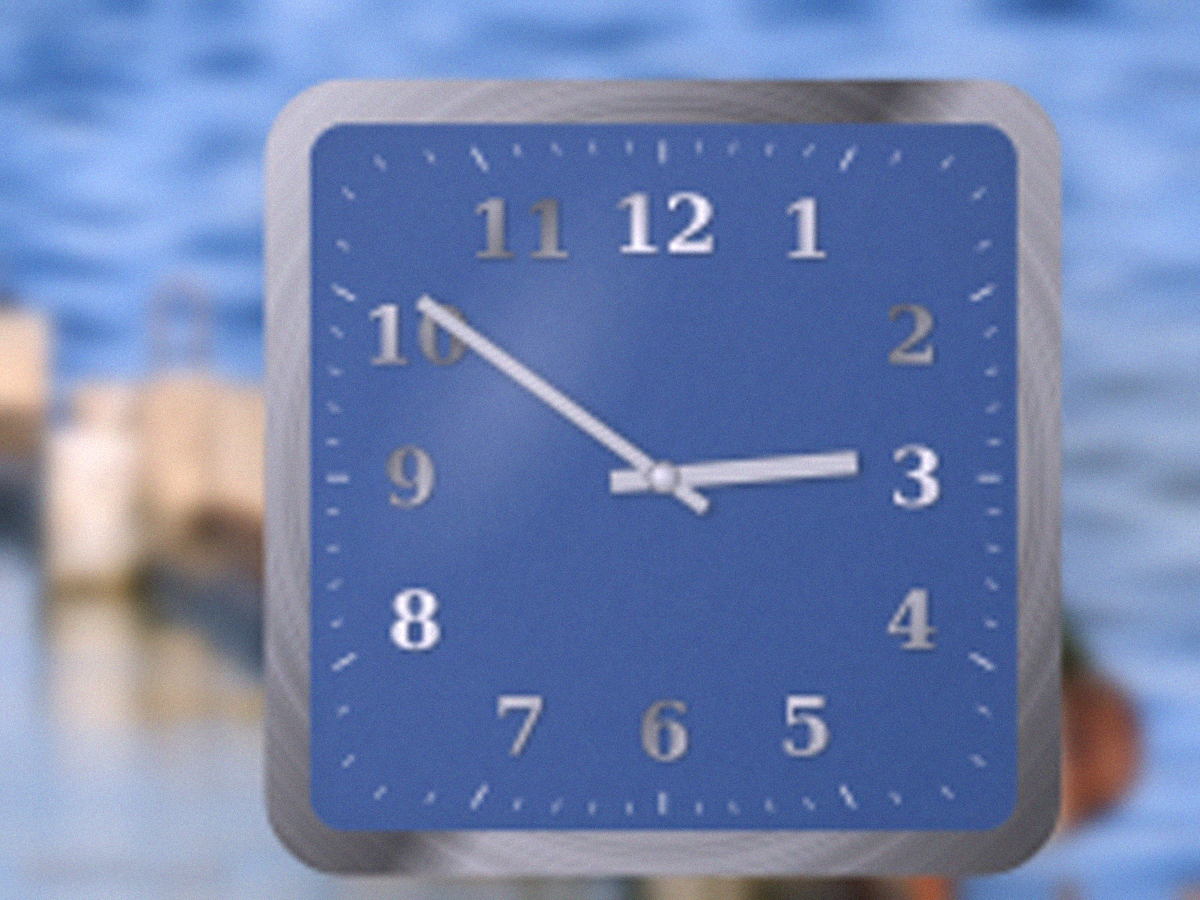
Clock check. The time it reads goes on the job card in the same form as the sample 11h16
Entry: 2h51
